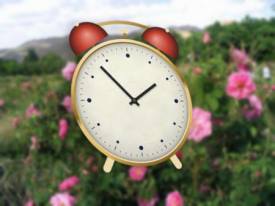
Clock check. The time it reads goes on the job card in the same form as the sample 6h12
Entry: 1h53
